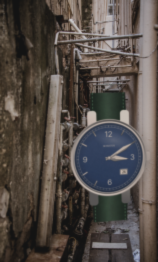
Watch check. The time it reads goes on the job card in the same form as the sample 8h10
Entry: 3h10
